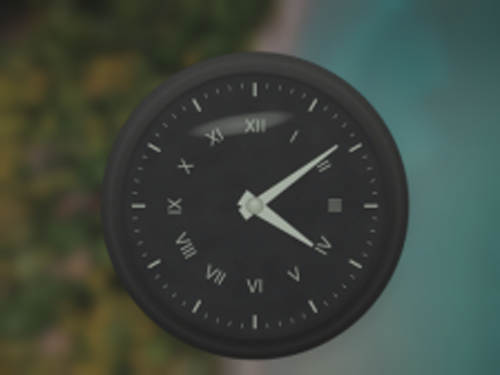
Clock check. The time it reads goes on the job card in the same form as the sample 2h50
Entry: 4h09
